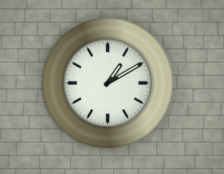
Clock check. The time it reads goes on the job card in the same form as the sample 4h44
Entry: 1h10
